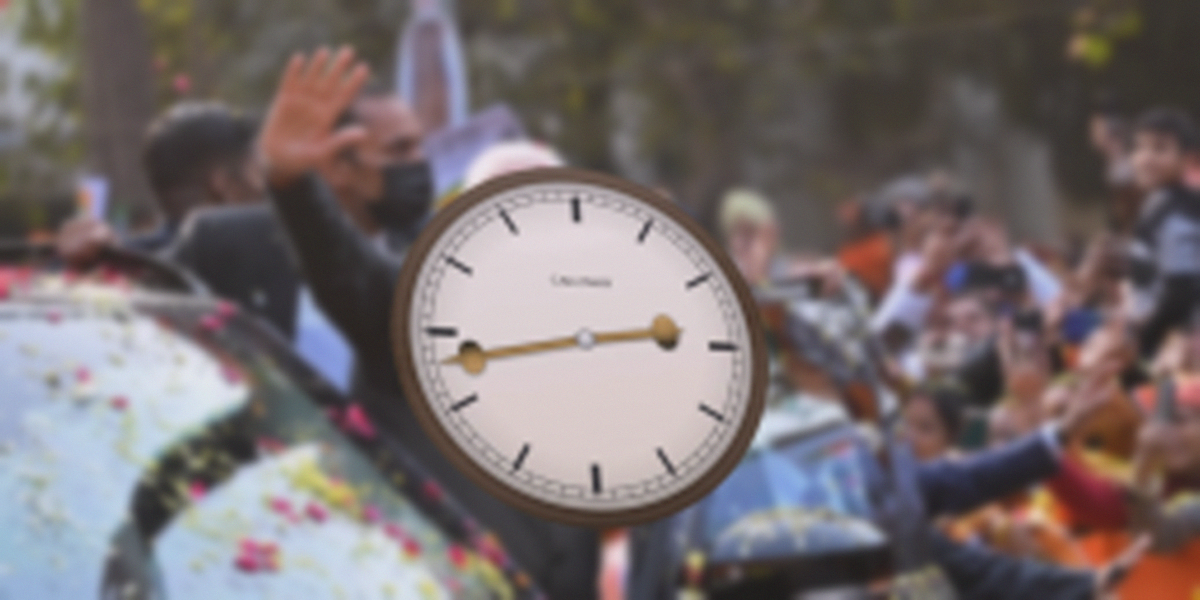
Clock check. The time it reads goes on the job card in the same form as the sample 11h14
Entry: 2h43
